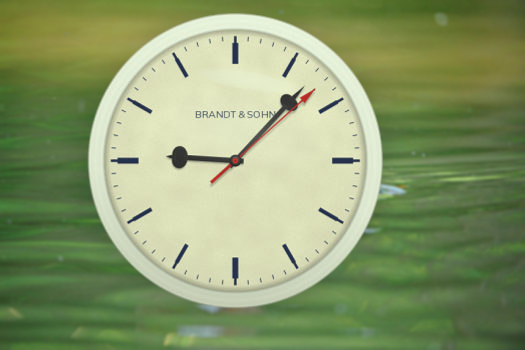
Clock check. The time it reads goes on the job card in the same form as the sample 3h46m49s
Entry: 9h07m08s
